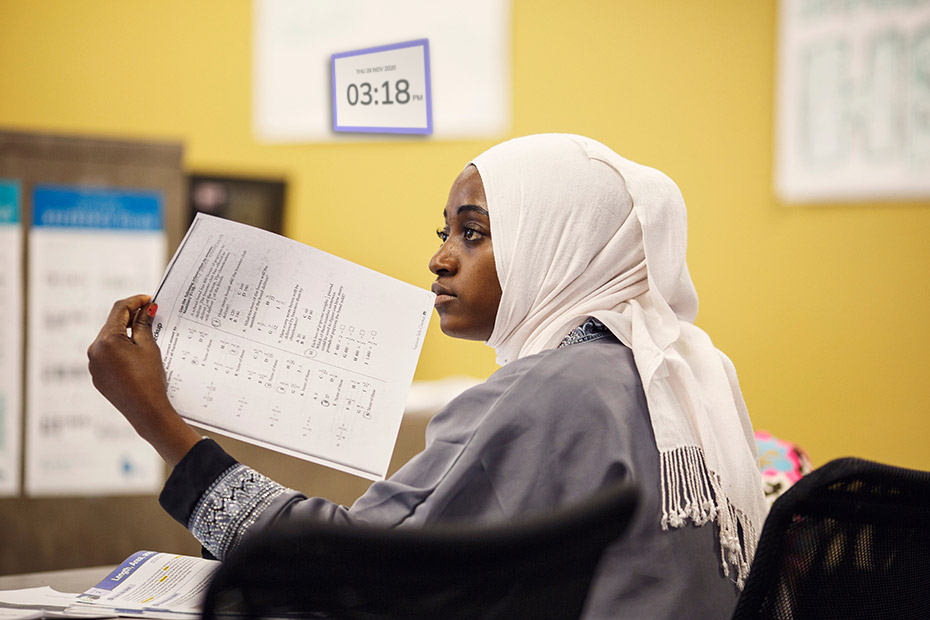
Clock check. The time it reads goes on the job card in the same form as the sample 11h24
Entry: 3h18
